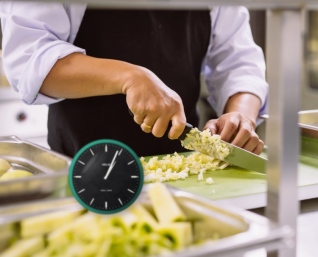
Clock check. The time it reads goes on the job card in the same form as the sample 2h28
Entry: 1h04
